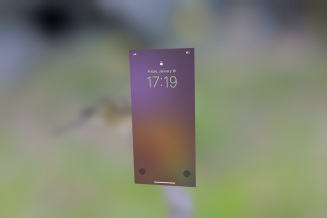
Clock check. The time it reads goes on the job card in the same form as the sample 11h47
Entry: 17h19
